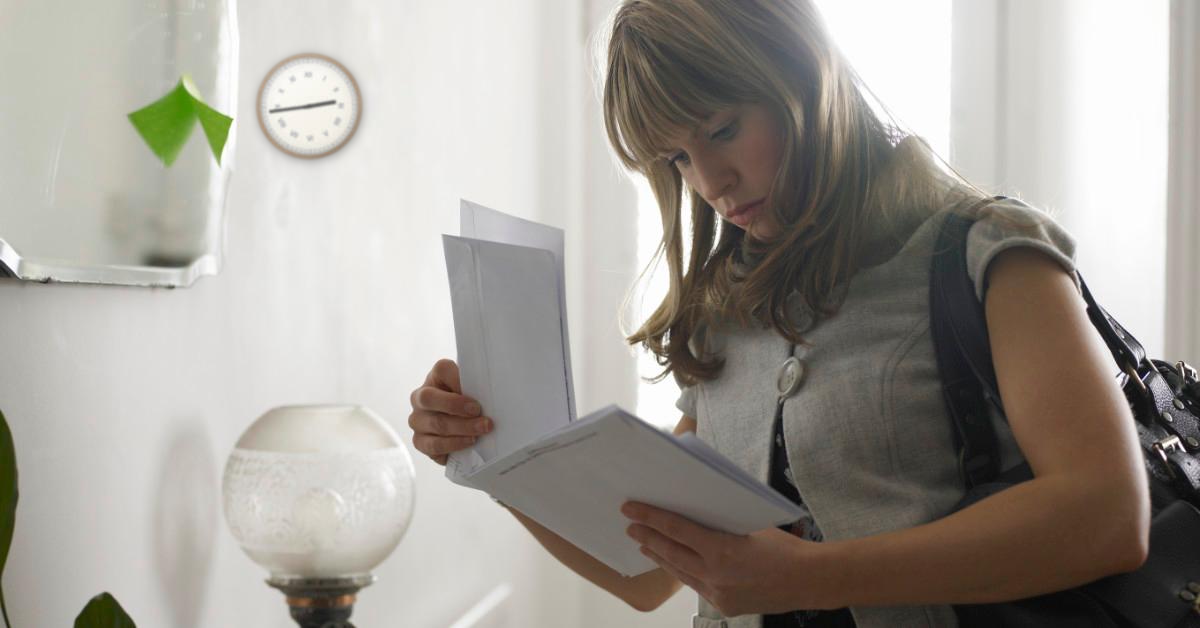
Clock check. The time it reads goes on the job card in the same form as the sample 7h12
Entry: 2h44
